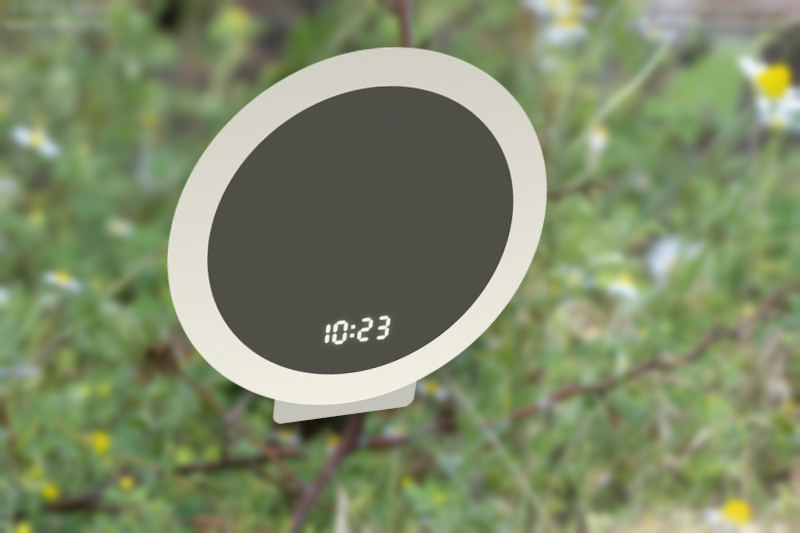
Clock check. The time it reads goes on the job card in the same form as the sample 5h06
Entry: 10h23
